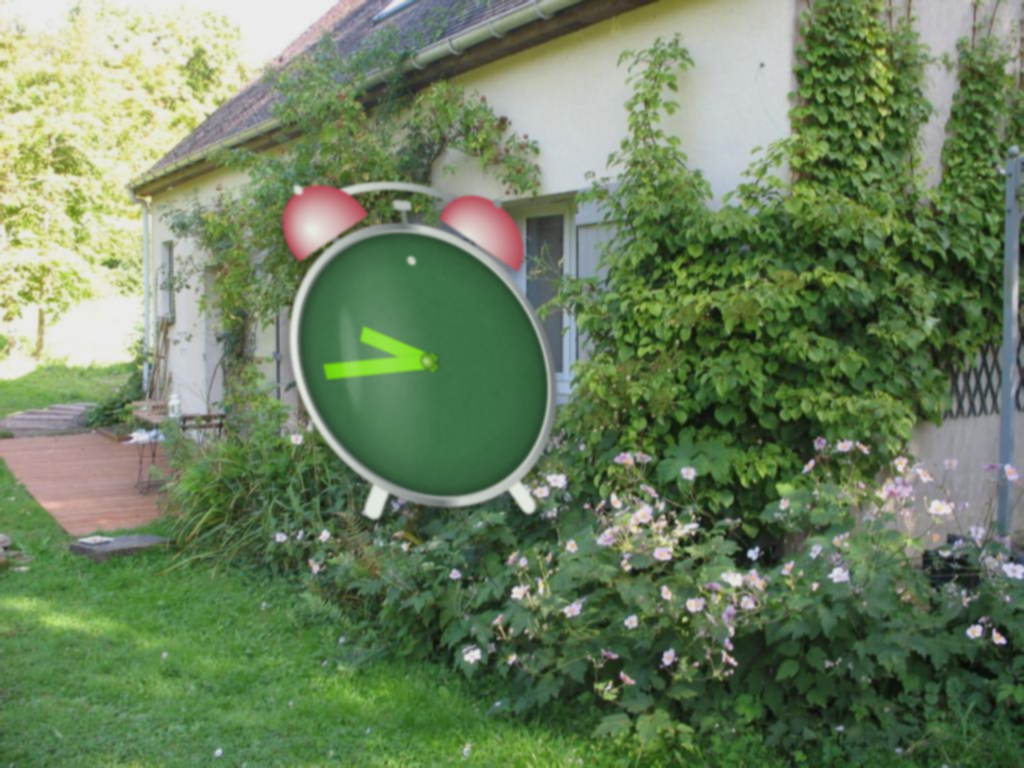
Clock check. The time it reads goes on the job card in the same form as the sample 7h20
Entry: 9h44
